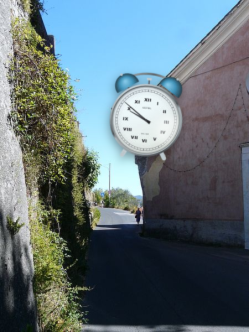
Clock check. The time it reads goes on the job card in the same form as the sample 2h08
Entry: 9h51
